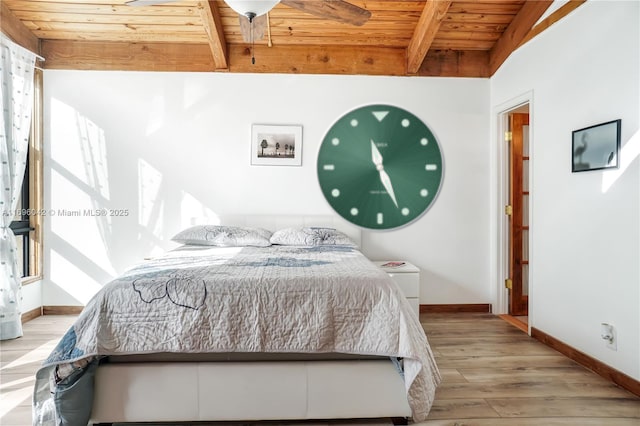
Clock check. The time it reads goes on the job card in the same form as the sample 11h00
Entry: 11h26
